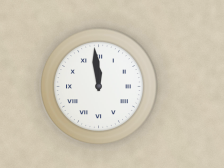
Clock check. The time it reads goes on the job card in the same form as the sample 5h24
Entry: 11h59
